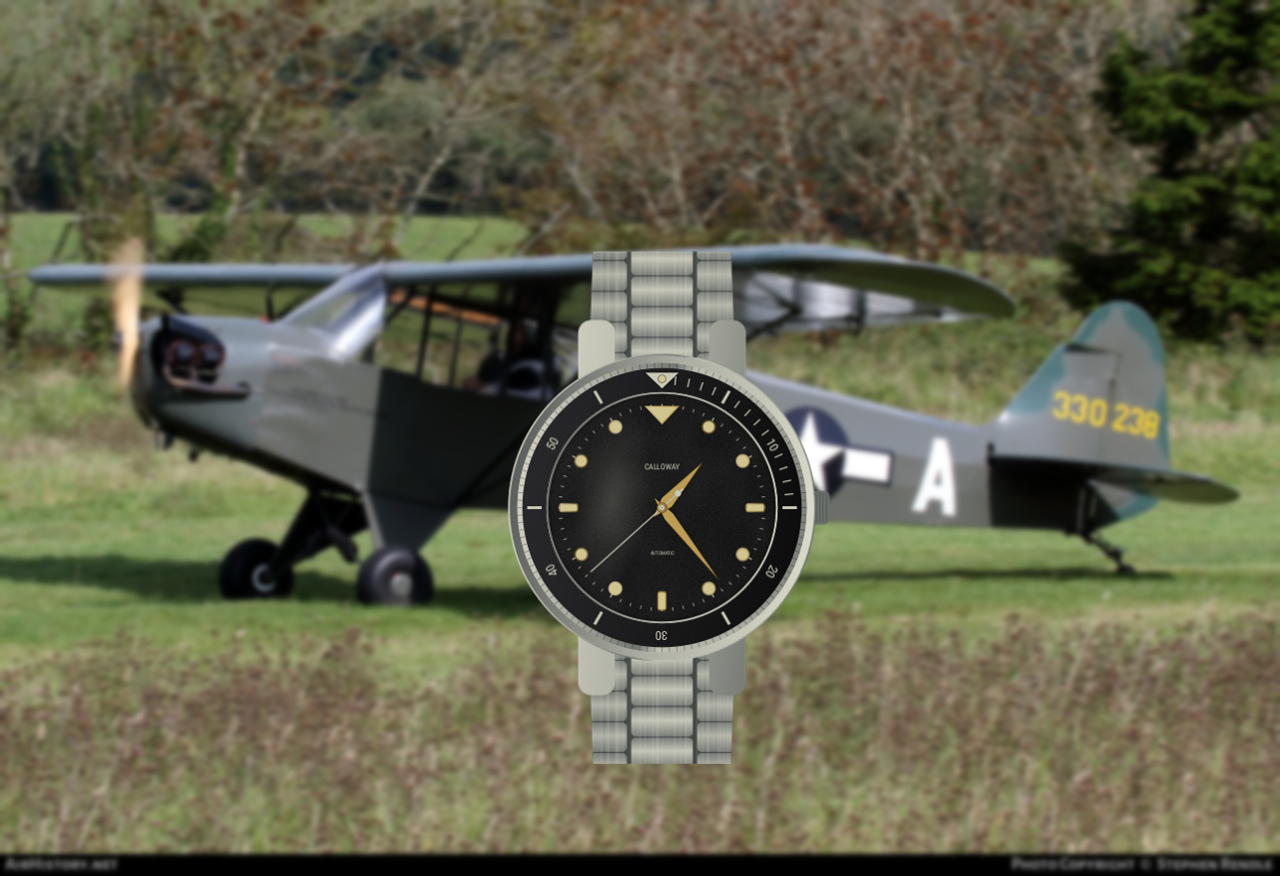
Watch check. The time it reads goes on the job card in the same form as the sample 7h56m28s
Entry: 1h23m38s
